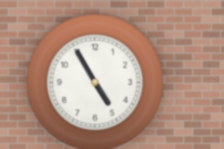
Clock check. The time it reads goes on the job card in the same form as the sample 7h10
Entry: 4h55
